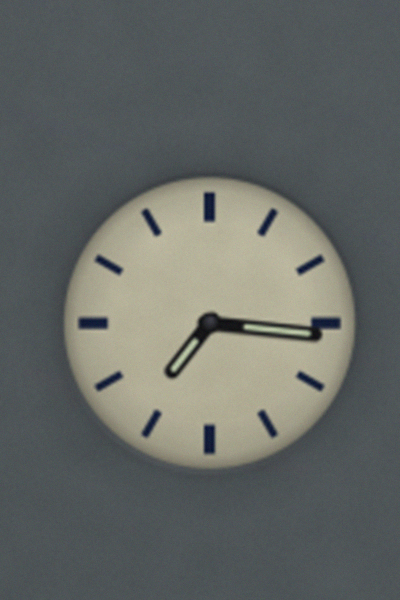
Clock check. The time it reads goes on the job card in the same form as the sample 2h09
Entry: 7h16
